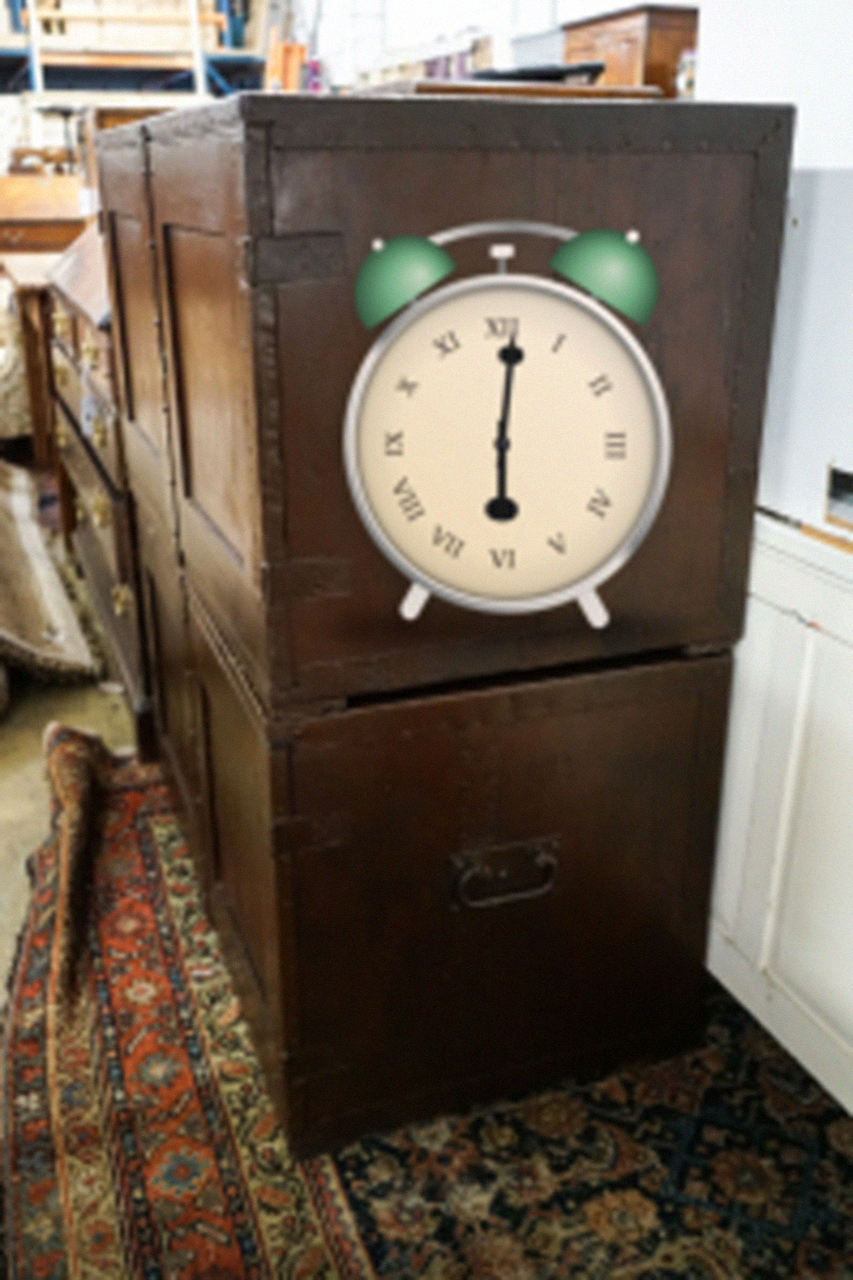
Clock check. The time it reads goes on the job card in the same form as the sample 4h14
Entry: 6h01
